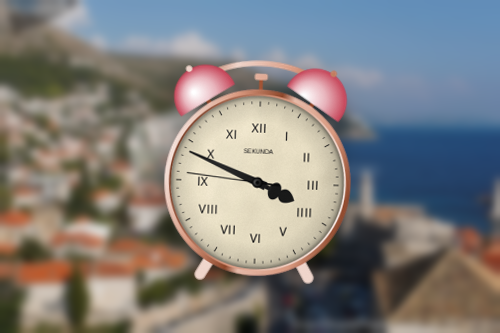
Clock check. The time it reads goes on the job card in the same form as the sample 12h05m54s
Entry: 3h48m46s
